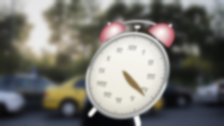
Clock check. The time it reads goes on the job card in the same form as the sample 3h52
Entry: 4h21
